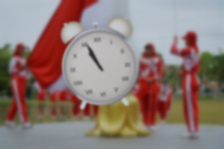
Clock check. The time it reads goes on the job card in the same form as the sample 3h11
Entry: 10h56
